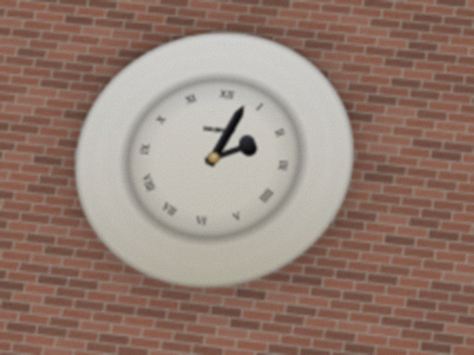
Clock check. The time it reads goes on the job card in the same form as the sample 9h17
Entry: 2h03
